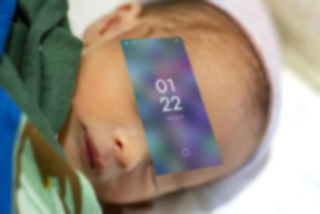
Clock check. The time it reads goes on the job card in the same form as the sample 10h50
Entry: 1h22
